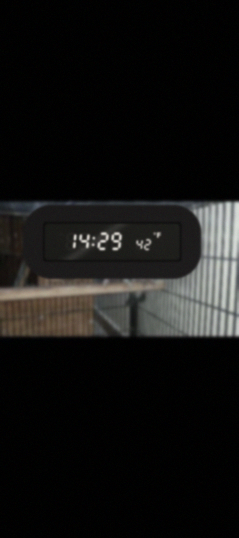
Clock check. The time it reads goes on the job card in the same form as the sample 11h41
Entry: 14h29
